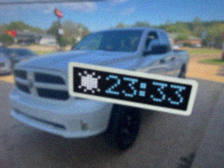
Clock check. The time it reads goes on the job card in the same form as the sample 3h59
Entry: 23h33
